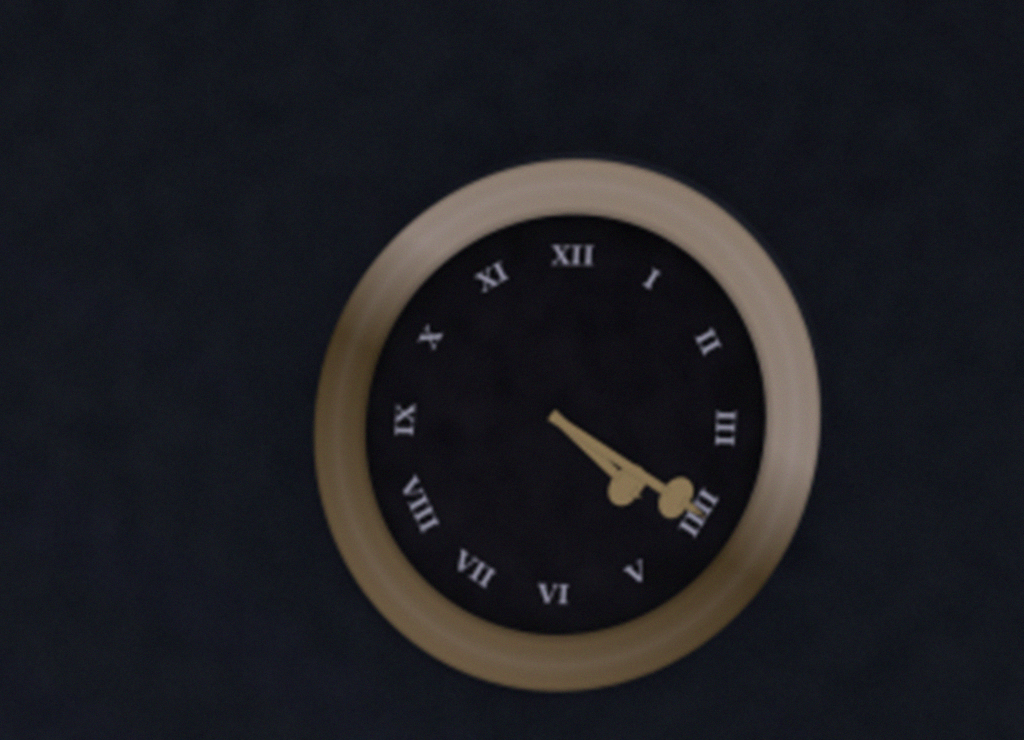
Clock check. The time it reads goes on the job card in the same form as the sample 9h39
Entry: 4h20
